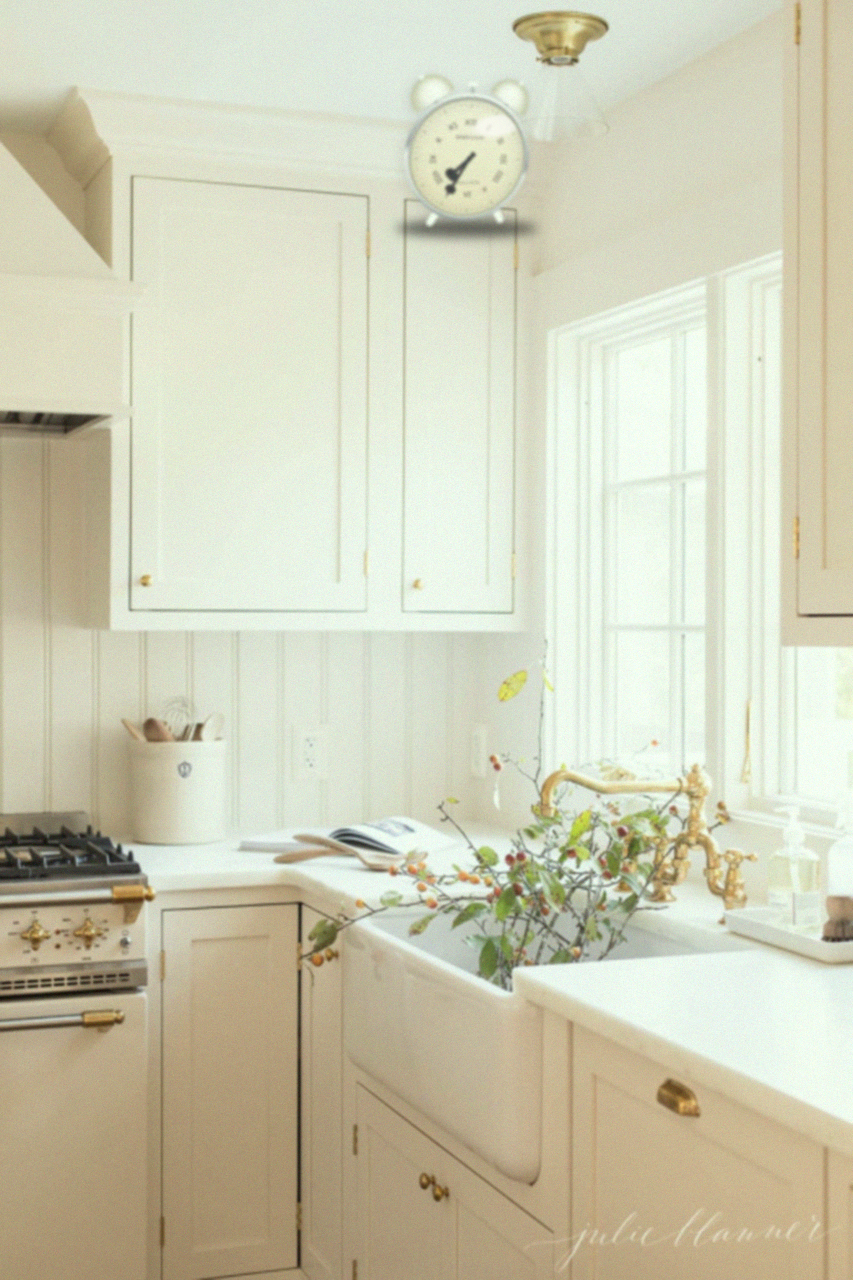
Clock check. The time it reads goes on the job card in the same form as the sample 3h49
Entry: 7h35
